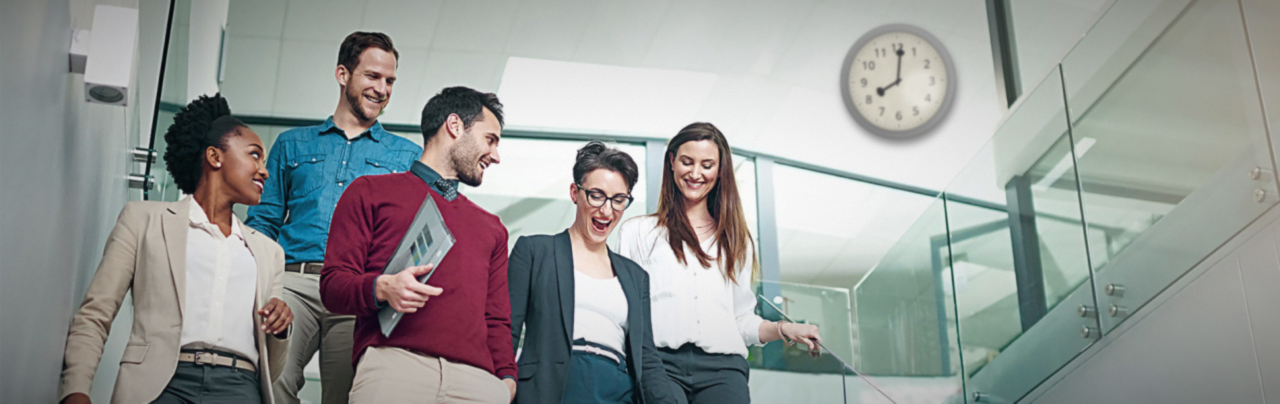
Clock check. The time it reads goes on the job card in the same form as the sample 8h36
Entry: 8h01
